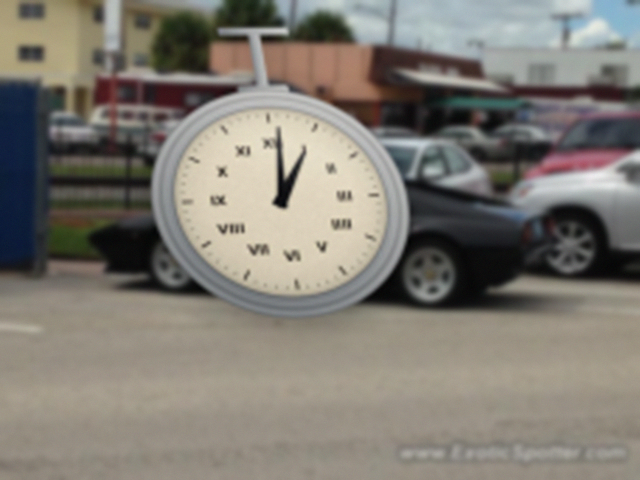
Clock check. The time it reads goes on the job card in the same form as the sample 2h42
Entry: 1h01
